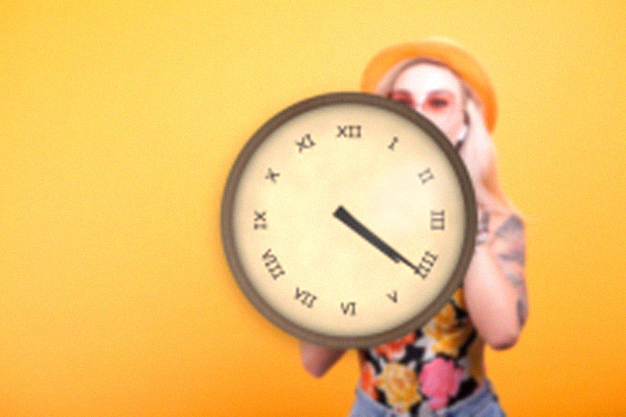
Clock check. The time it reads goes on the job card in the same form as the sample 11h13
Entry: 4h21
